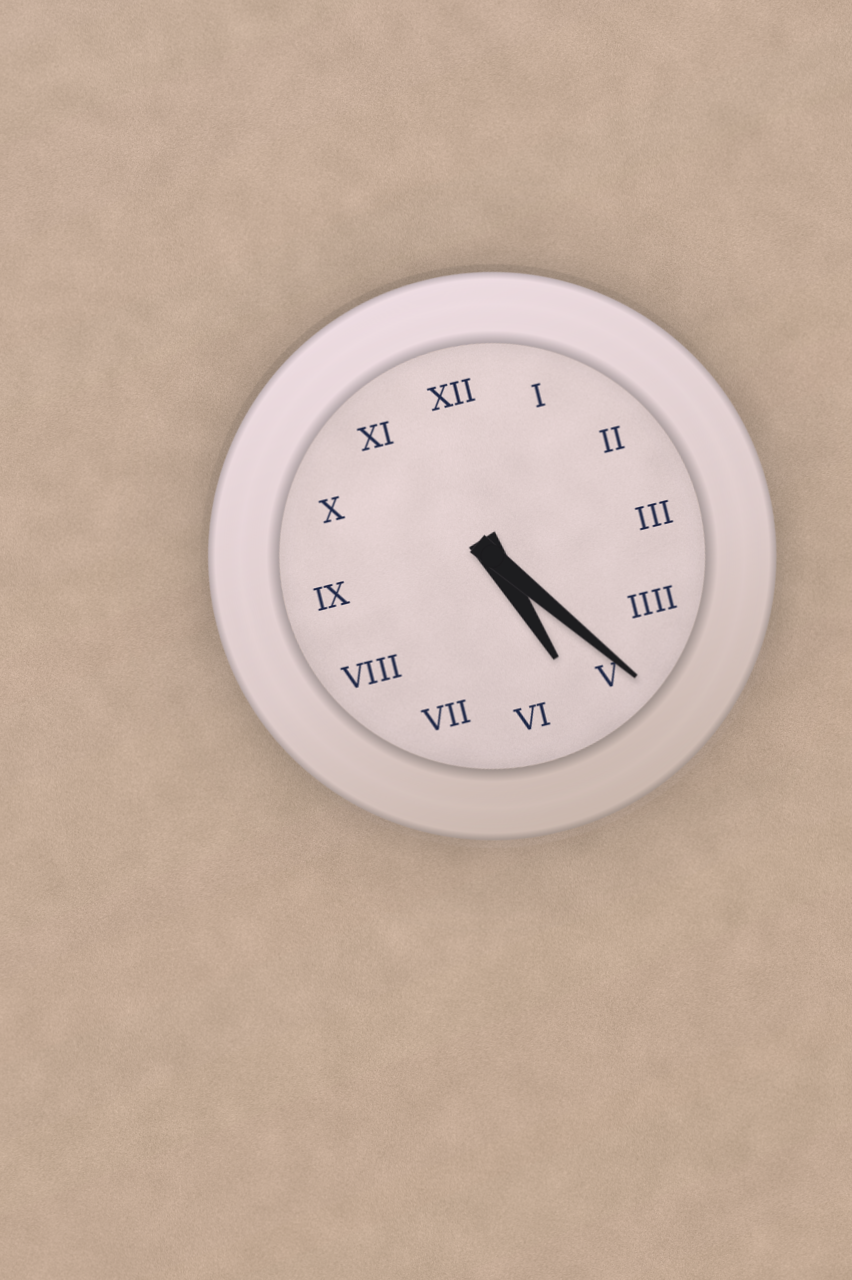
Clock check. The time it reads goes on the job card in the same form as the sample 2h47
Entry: 5h24
